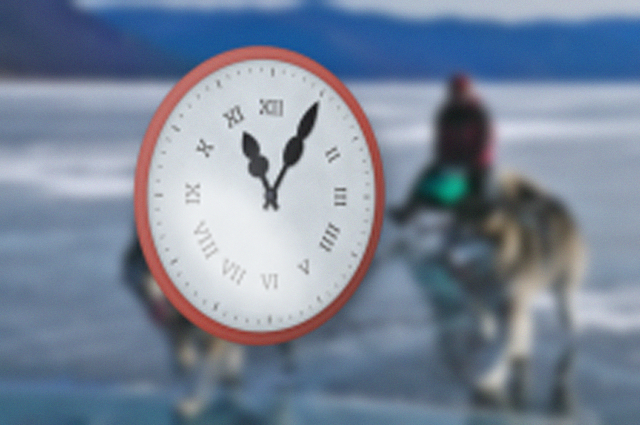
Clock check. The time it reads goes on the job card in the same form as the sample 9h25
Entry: 11h05
